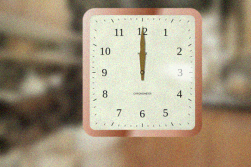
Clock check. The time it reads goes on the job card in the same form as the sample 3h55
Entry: 12h00
